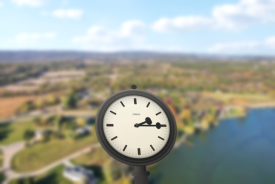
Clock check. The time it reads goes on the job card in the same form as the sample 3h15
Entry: 2h15
